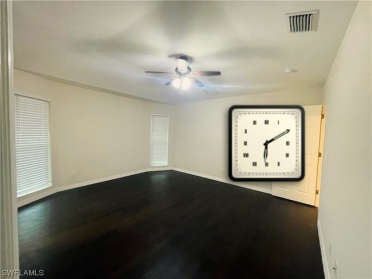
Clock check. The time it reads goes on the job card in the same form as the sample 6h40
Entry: 6h10
